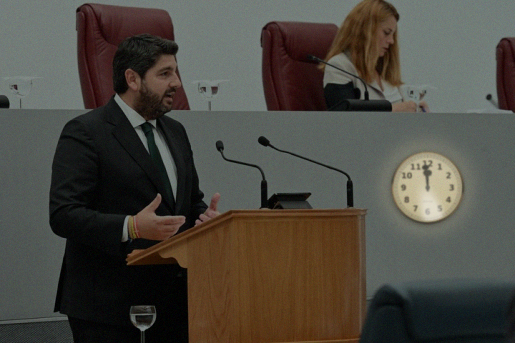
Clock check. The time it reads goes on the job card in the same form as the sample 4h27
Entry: 11h59
